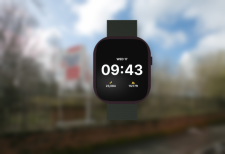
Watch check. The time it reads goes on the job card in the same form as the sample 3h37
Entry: 9h43
